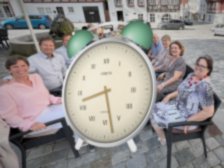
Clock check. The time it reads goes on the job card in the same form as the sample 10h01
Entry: 8h28
